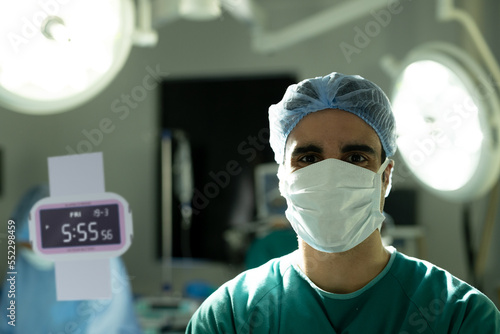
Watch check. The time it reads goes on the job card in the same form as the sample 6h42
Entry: 5h55
